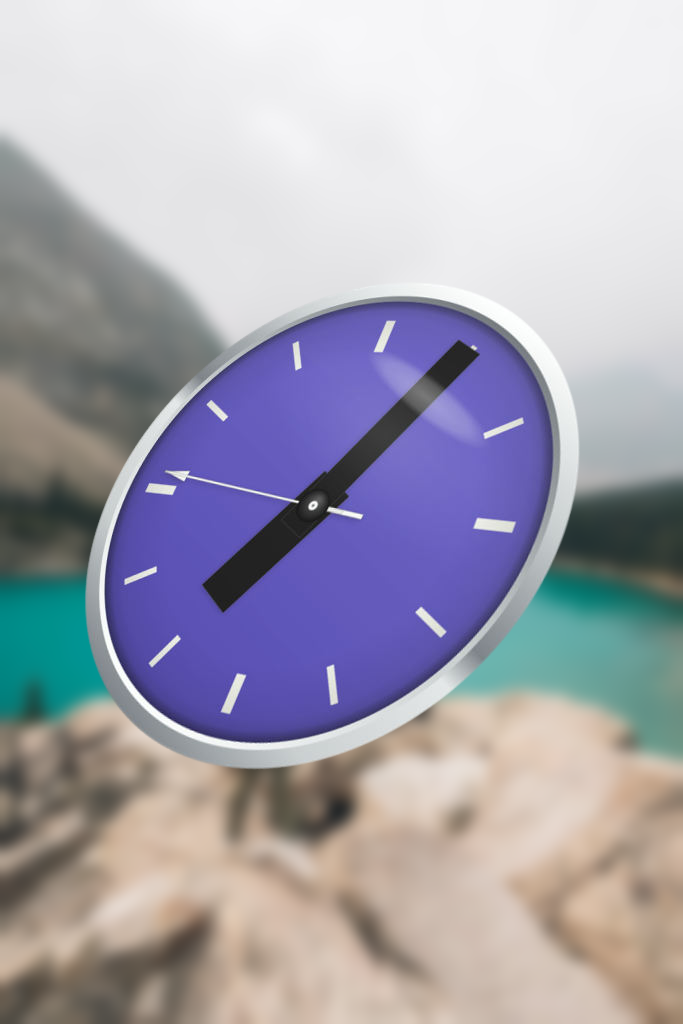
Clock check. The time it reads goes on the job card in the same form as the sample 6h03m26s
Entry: 7h04m46s
